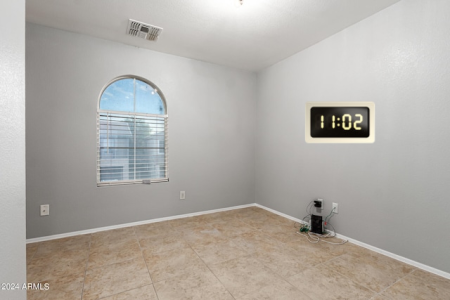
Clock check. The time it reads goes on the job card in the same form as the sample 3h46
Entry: 11h02
